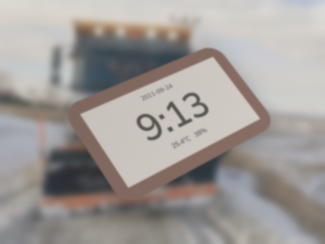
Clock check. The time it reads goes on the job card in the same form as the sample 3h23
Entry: 9h13
